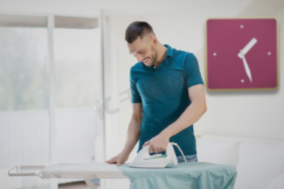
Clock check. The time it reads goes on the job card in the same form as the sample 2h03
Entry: 1h27
